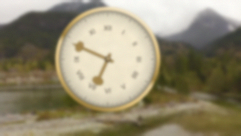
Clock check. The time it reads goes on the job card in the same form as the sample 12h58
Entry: 6h49
